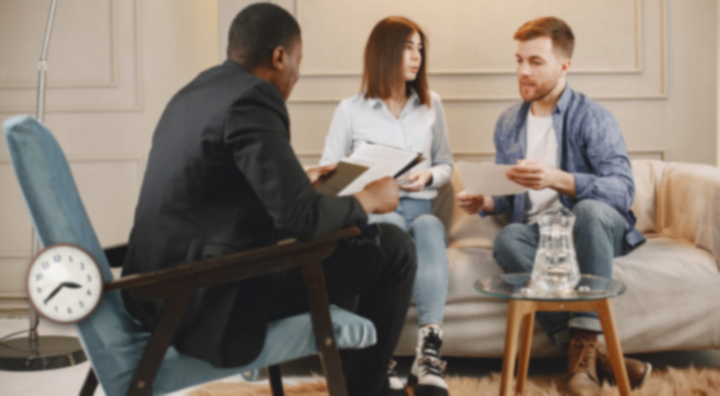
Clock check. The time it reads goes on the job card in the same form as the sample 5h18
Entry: 3h40
